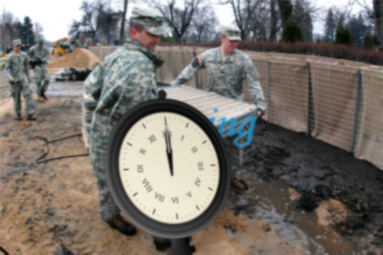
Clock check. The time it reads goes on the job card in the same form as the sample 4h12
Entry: 12h00
